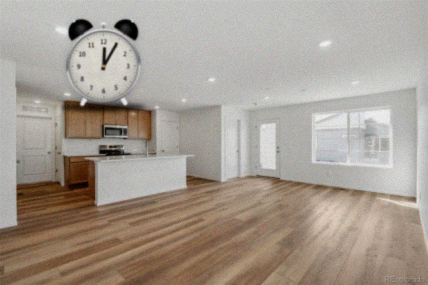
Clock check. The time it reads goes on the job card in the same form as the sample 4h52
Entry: 12h05
